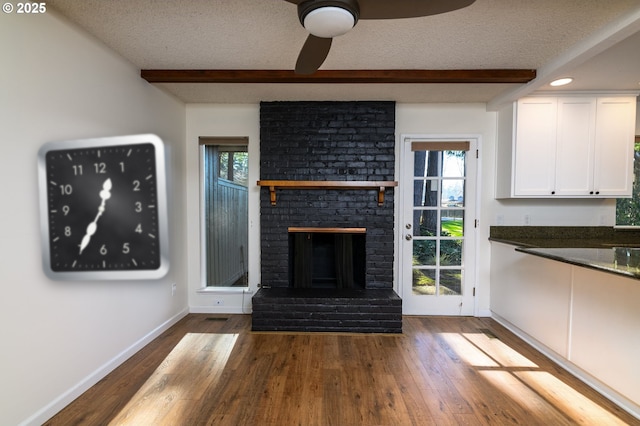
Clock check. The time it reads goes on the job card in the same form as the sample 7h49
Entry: 12h35
